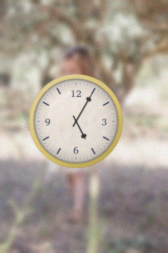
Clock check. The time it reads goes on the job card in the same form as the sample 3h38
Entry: 5h05
